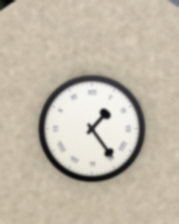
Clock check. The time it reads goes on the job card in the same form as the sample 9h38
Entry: 1h24
